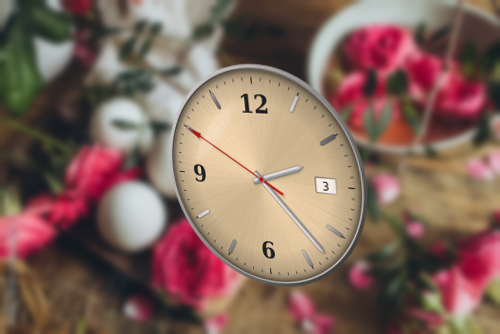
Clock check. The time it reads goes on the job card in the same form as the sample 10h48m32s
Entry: 2h22m50s
